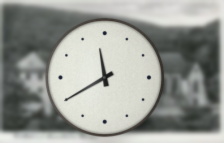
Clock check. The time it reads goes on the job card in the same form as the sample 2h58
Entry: 11h40
